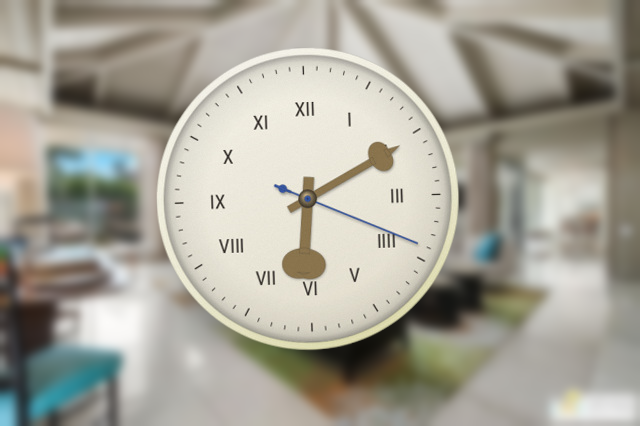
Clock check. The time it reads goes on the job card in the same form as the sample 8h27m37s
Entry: 6h10m19s
